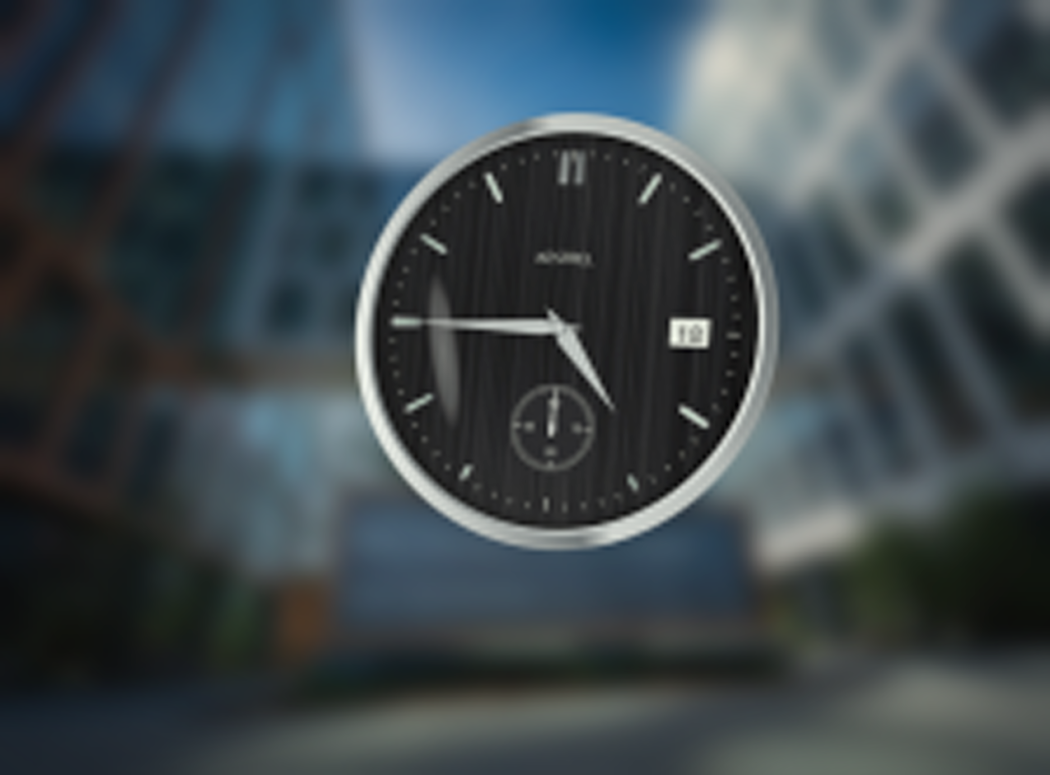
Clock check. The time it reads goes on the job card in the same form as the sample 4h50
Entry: 4h45
